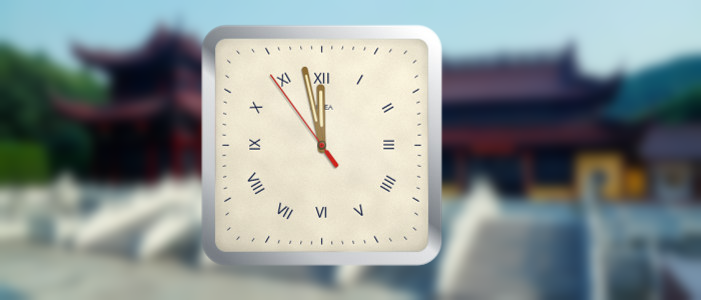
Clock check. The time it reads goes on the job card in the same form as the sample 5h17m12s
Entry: 11h57m54s
